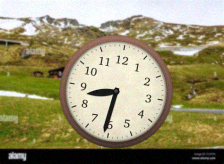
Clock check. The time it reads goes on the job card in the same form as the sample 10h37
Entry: 8h31
